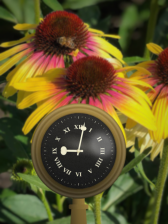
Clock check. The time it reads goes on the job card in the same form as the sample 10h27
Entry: 9h02
